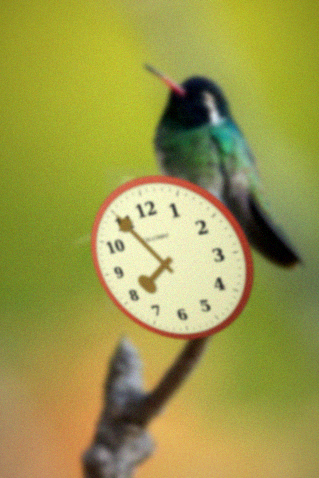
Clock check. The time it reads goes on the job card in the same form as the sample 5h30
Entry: 7h55
